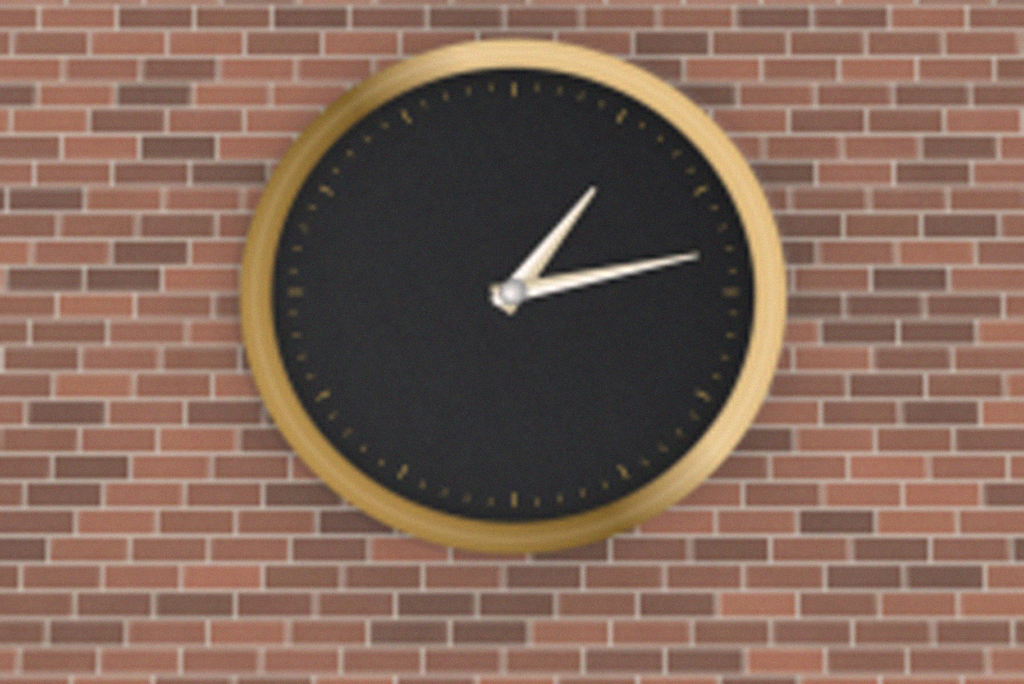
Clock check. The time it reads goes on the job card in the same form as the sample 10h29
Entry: 1h13
